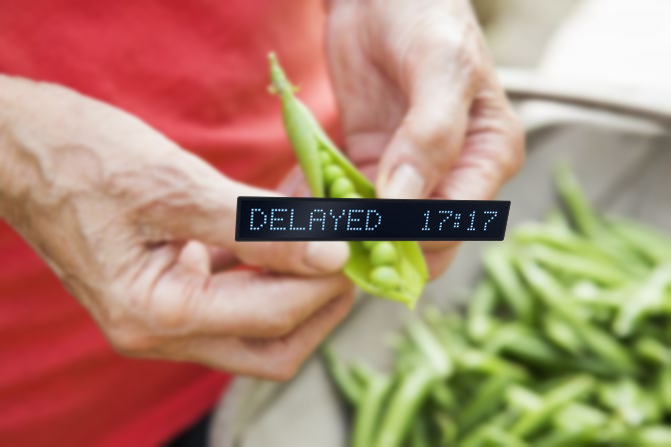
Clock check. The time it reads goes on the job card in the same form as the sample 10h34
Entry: 17h17
